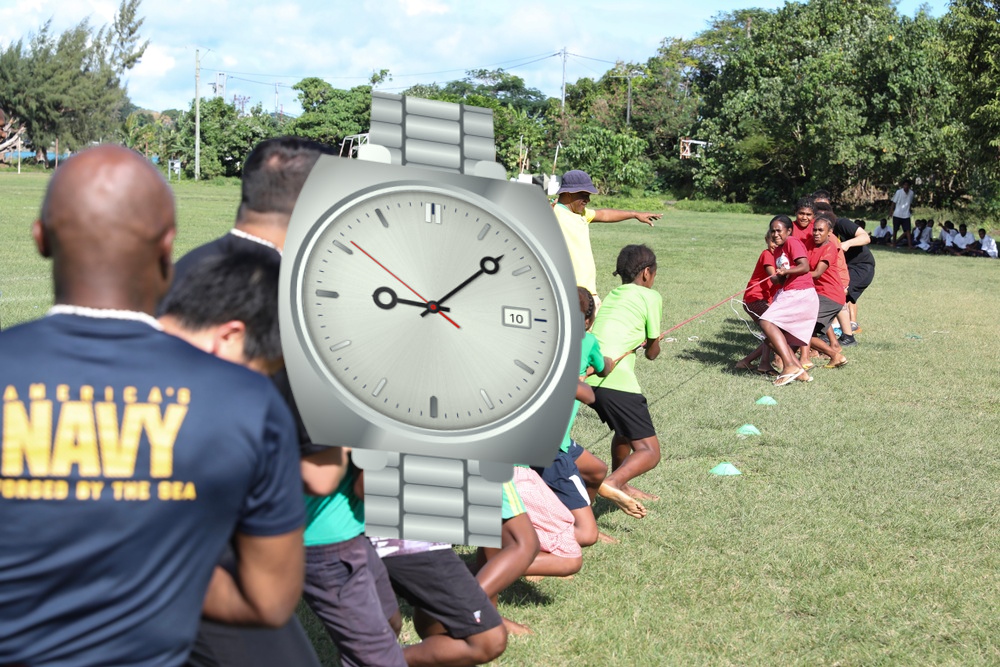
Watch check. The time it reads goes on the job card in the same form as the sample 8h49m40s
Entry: 9h07m51s
